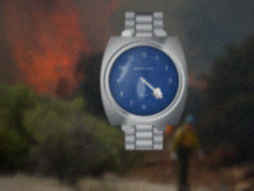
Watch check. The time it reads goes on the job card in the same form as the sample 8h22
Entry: 4h22
